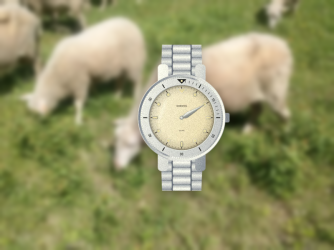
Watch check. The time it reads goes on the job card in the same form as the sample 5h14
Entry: 2h10
